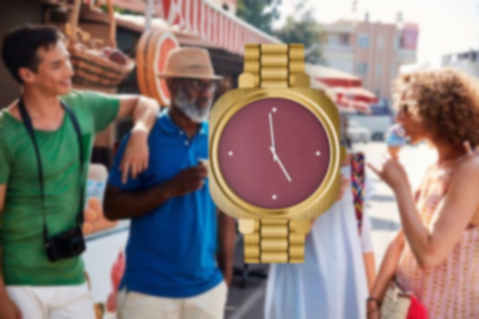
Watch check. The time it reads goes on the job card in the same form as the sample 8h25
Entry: 4h59
